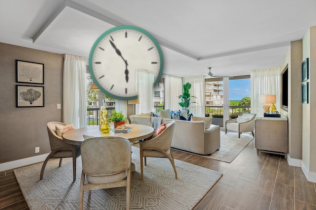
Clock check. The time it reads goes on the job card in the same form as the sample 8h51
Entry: 5h54
